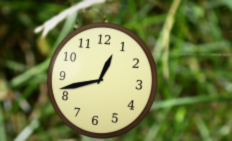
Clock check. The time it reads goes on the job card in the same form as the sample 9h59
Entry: 12h42
